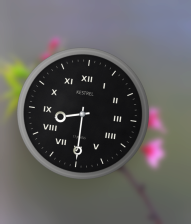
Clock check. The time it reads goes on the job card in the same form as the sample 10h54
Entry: 8h30
